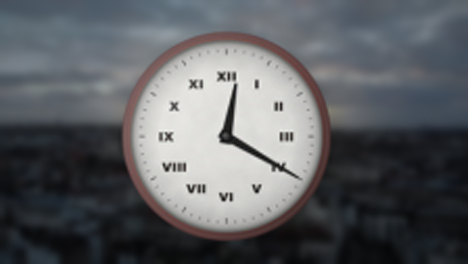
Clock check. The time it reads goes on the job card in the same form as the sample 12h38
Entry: 12h20
